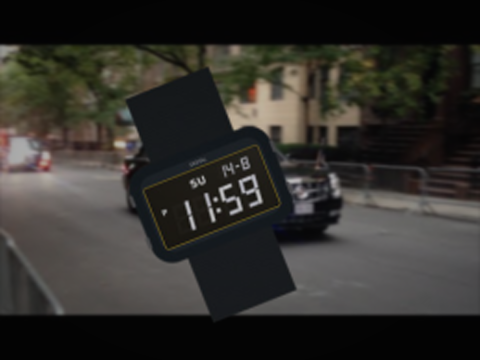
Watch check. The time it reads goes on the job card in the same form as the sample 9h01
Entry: 11h59
